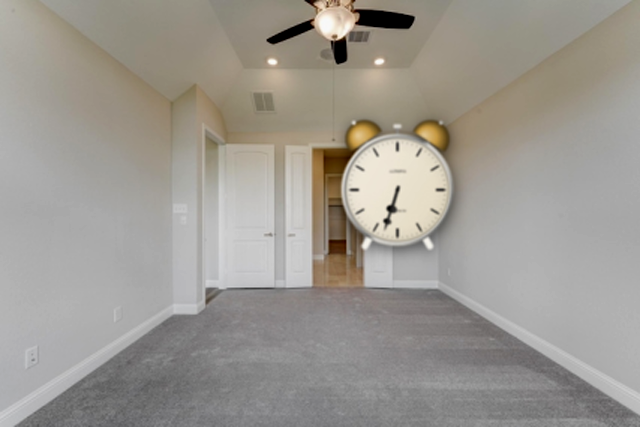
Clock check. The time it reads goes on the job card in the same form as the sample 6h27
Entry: 6h33
